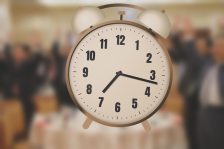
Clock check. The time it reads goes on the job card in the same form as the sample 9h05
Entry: 7h17
